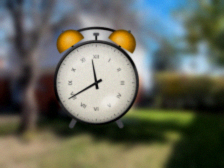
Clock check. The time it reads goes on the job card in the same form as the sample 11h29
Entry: 11h40
